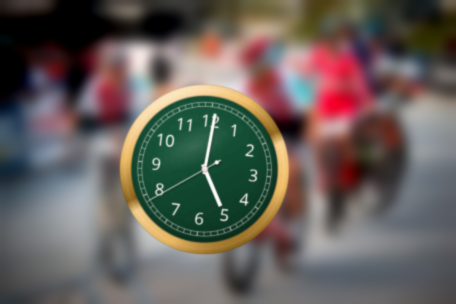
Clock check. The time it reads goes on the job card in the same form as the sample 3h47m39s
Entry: 5h00m39s
